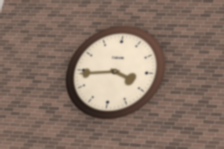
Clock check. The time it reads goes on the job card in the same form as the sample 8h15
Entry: 3h44
